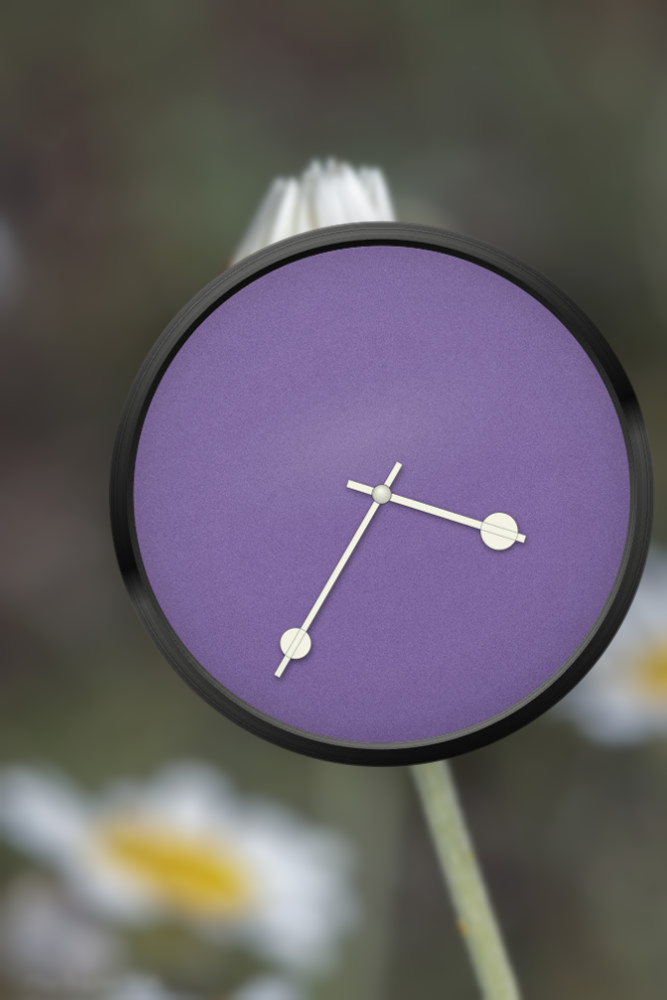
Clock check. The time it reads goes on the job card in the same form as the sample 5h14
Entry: 3h35
